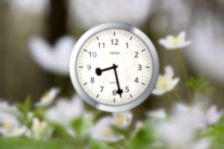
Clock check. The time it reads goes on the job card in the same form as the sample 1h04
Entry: 8h28
